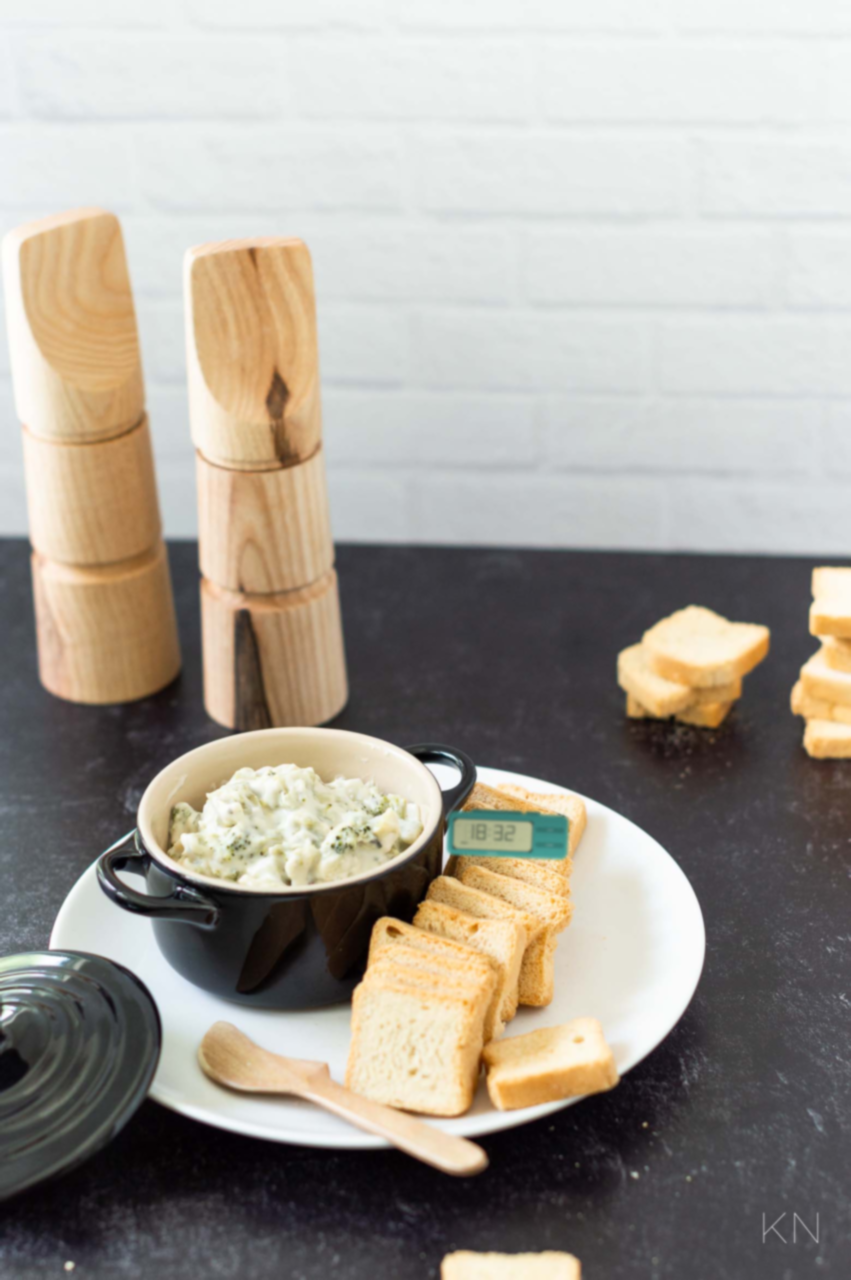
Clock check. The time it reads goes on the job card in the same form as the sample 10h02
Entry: 18h32
